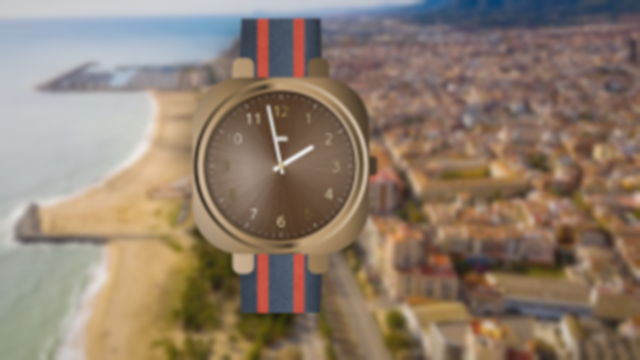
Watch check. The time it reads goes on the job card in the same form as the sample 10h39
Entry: 1h58
